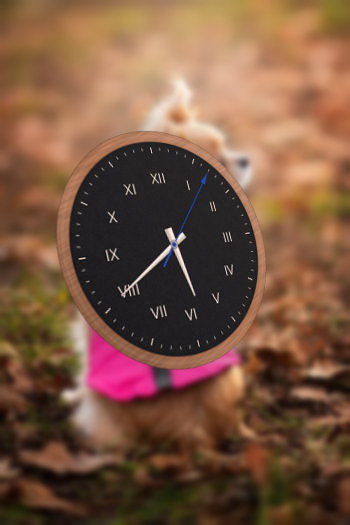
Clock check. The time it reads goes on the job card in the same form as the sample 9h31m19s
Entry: 5h40m07s
